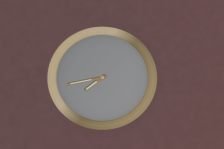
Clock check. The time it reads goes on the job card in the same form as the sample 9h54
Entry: 7h43
